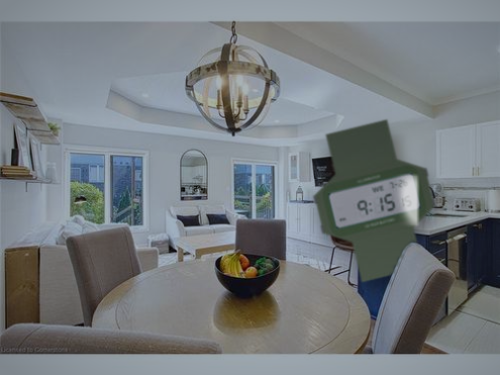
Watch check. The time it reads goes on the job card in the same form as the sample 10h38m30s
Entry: 9h15m15s
